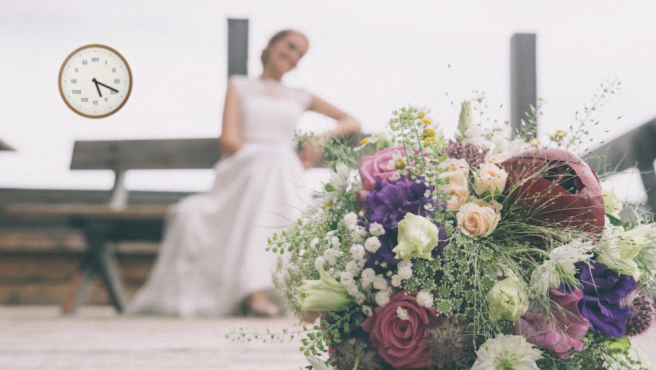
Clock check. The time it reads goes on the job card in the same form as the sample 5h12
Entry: 5h19
